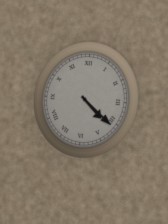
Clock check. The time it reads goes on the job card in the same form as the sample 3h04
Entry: 4h21
